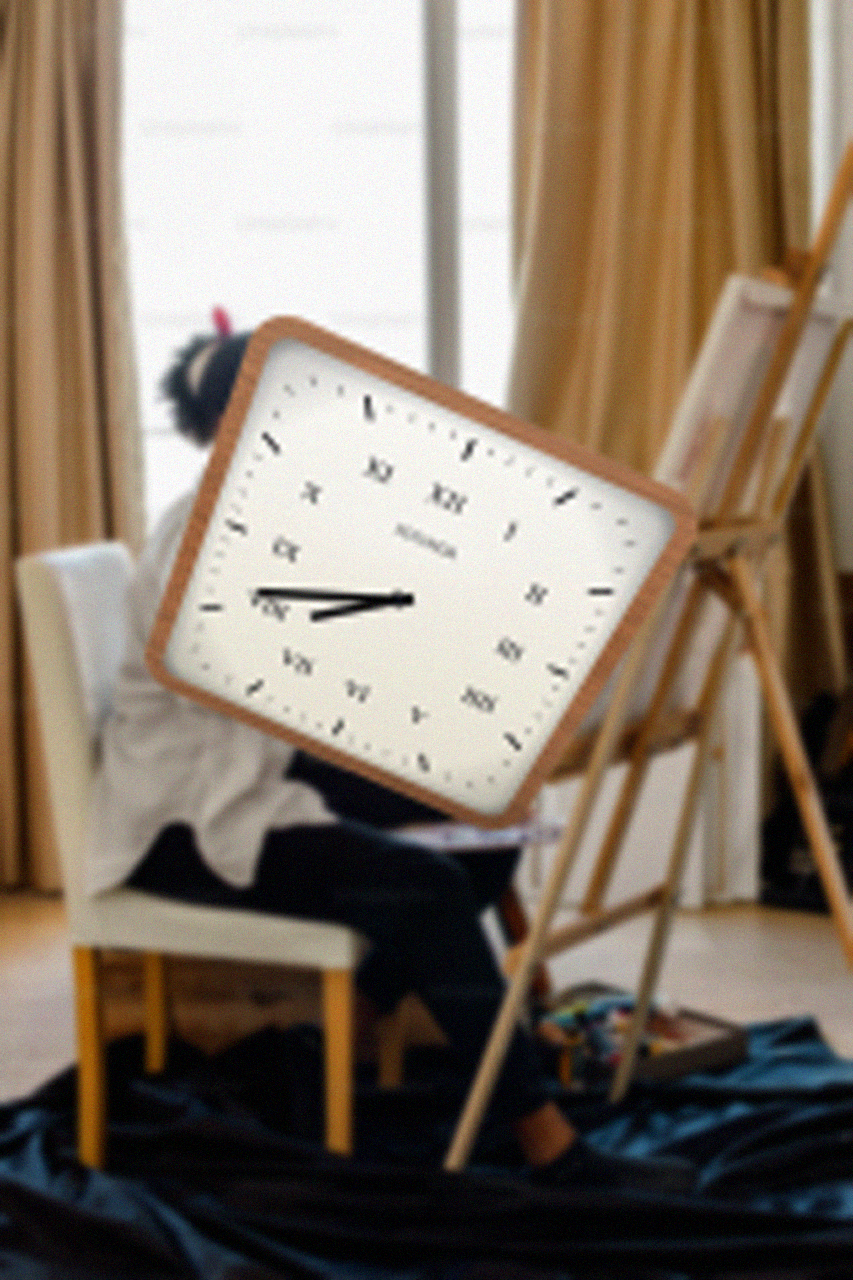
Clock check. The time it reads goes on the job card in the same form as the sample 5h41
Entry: 7h41
